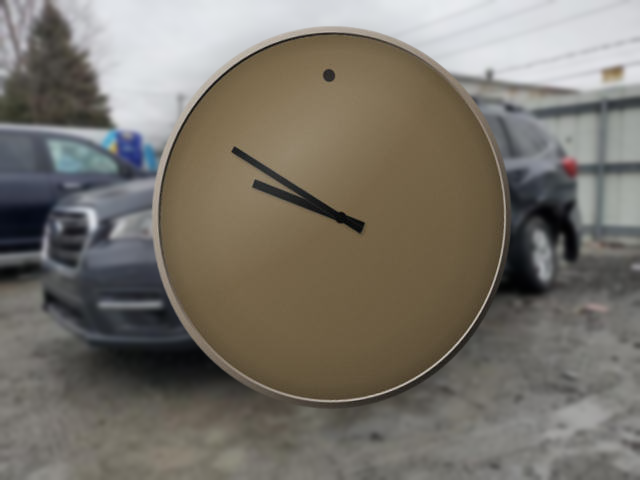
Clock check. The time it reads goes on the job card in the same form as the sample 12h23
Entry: 9h51
